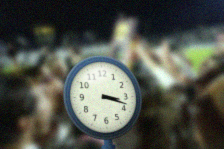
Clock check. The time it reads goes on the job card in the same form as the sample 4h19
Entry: 3h18
